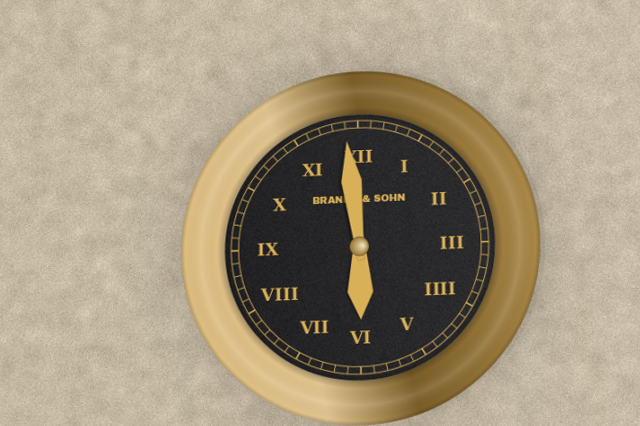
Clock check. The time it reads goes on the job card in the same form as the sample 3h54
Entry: 5h59
